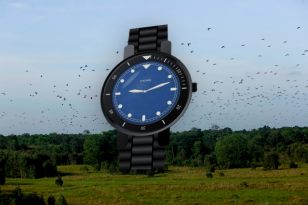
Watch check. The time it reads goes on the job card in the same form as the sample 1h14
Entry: 9h12
